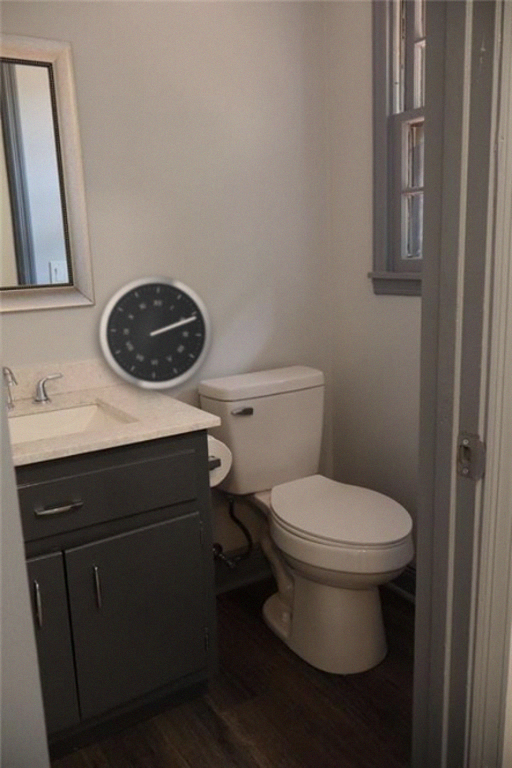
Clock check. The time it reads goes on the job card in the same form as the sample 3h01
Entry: 2h11
